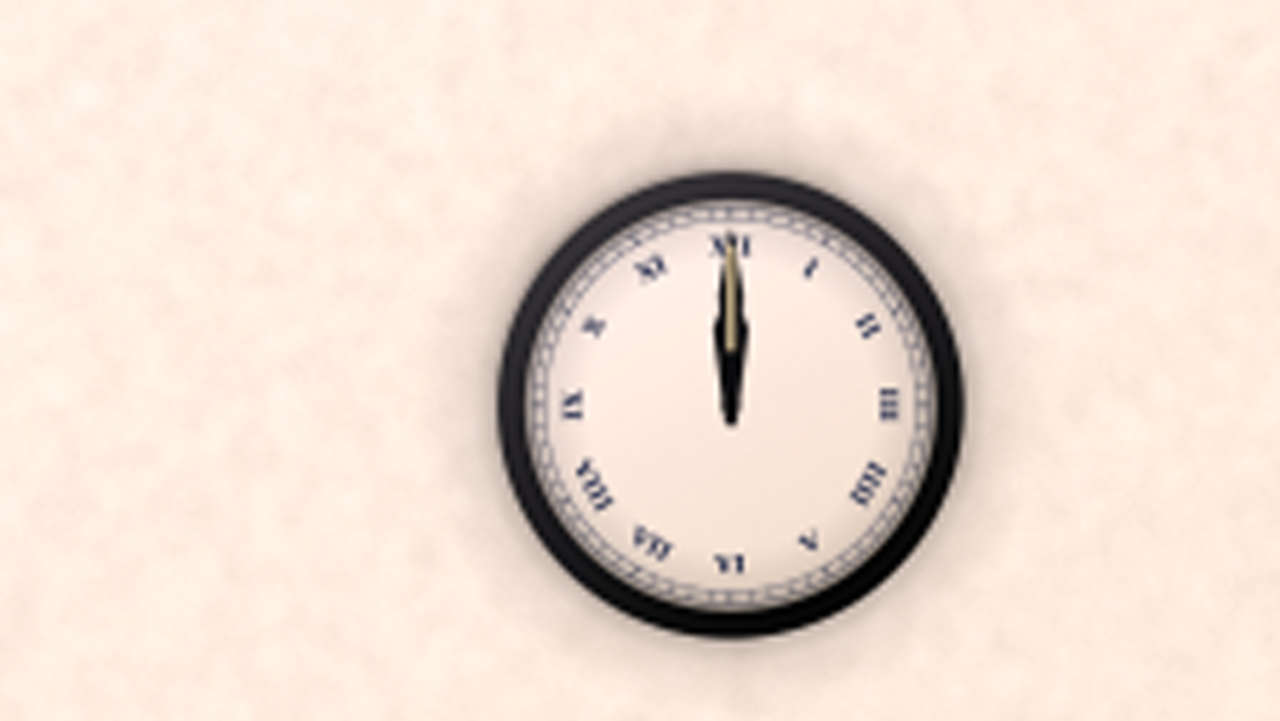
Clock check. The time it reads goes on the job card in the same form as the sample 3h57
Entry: 12h00
